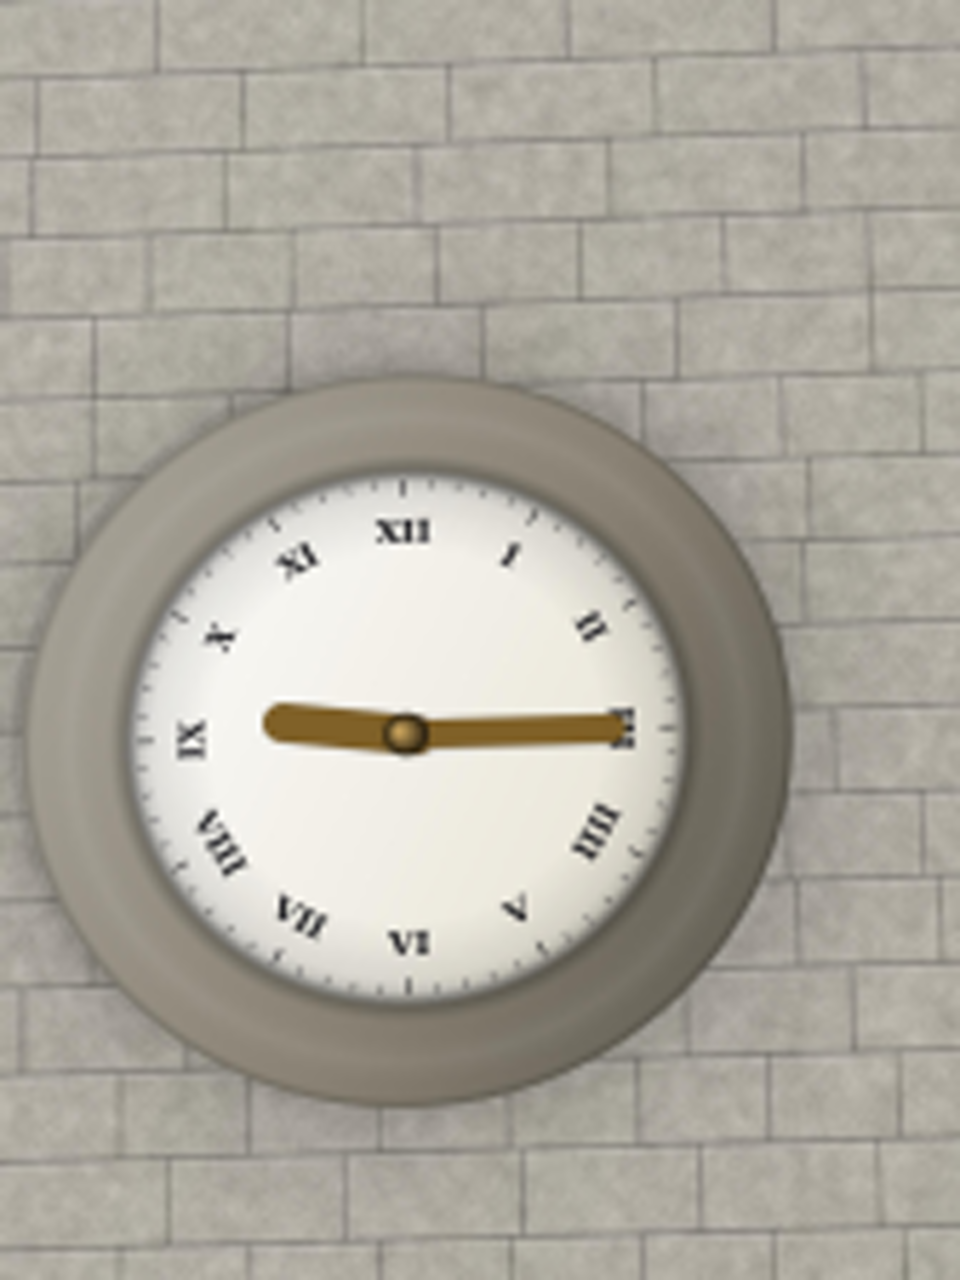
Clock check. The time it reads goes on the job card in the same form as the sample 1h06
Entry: 9h15
